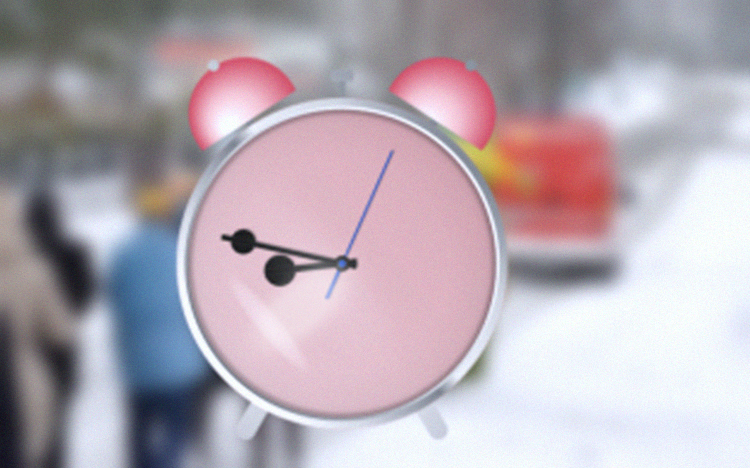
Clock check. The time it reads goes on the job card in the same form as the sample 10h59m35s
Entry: 8h47m04s
